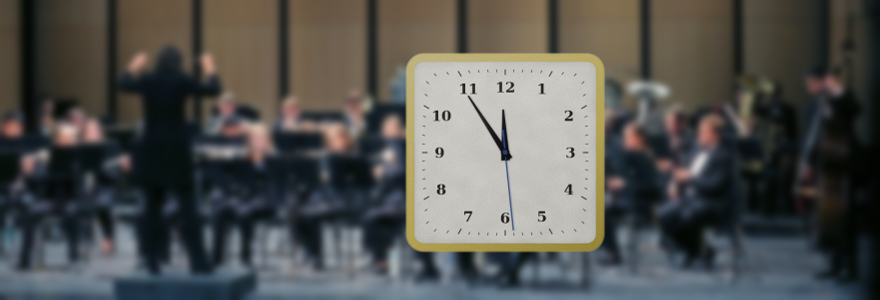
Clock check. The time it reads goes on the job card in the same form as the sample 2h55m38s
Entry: 11h54m29s
